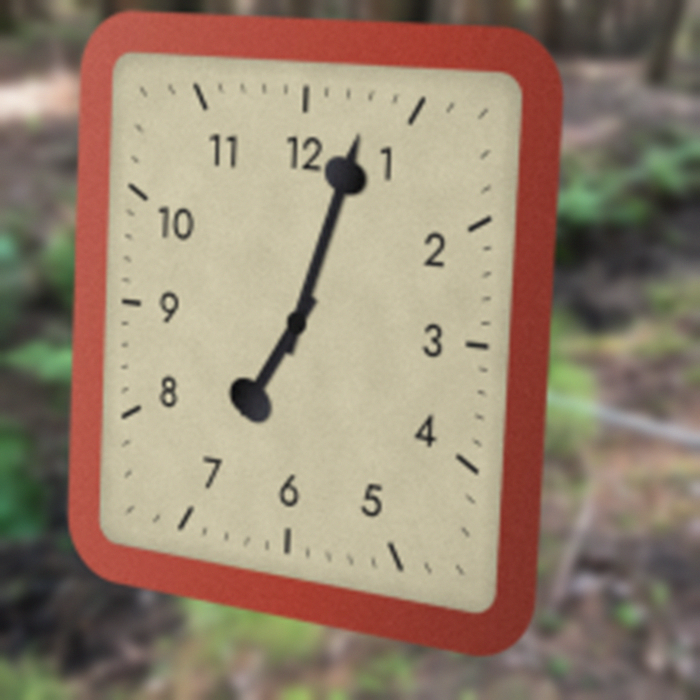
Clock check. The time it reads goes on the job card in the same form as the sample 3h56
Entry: 7h03
